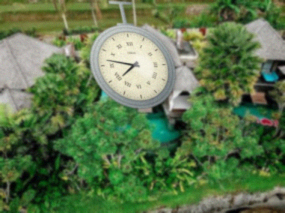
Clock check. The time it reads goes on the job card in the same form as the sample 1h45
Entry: 7h47
